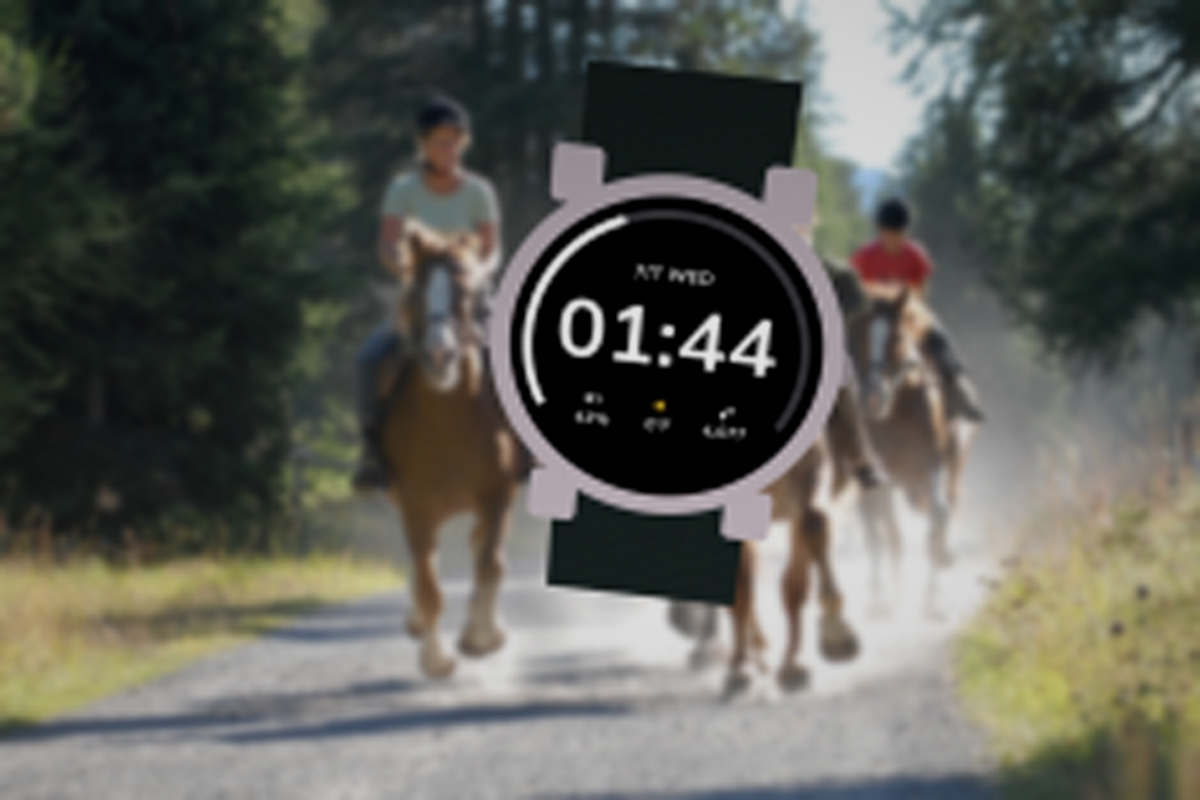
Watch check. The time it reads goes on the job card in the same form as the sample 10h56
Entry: 1h44
